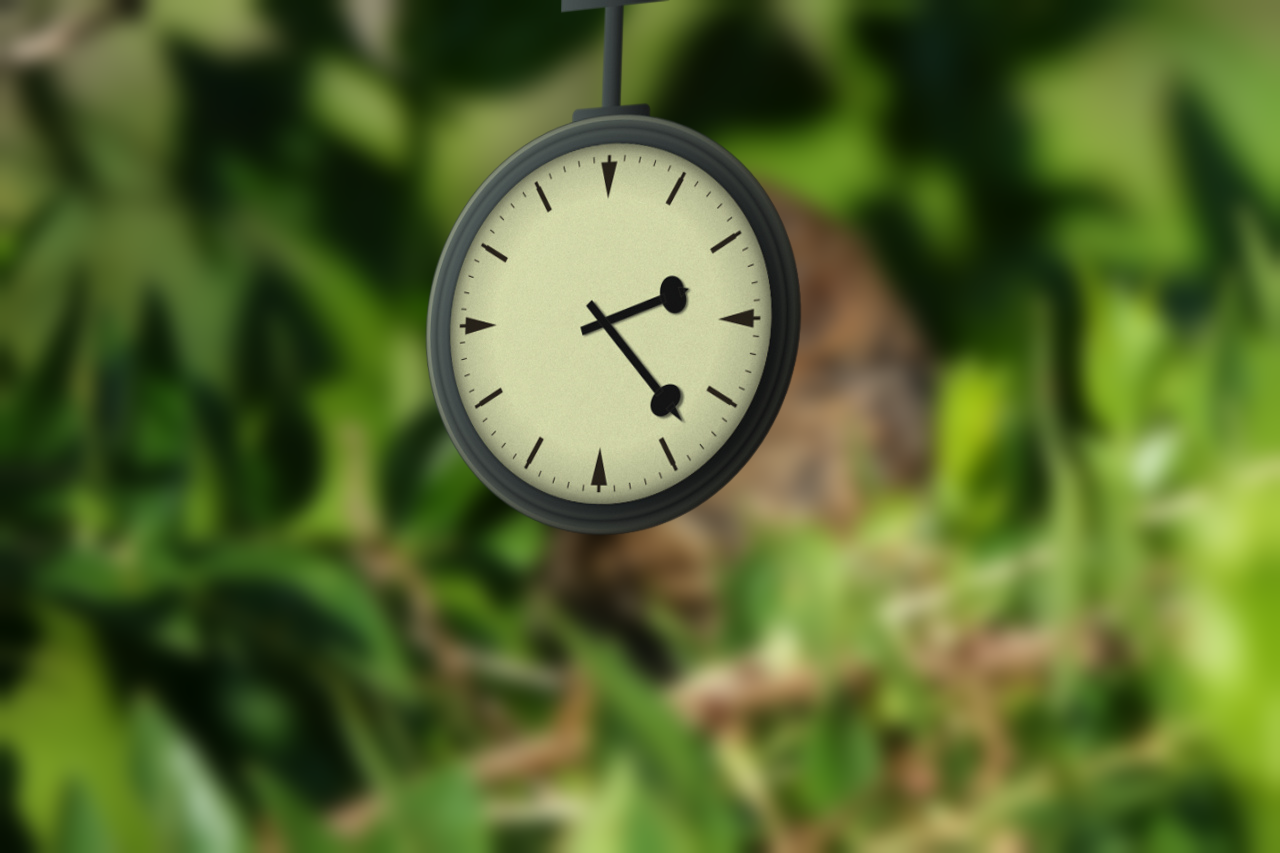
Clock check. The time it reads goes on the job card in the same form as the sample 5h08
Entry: 2h23
